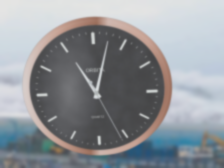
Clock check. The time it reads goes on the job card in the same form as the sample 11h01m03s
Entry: 11h02m26s
